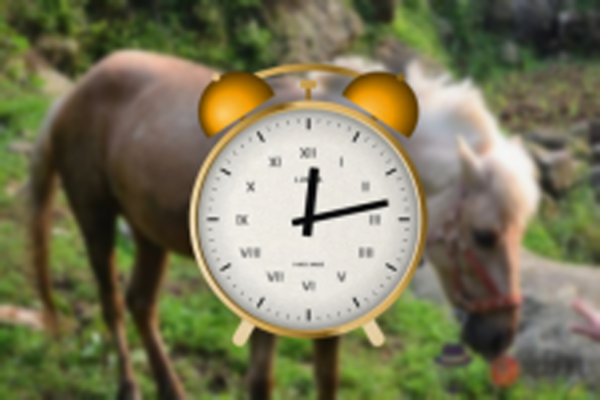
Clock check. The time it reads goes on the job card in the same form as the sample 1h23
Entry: 12h13
